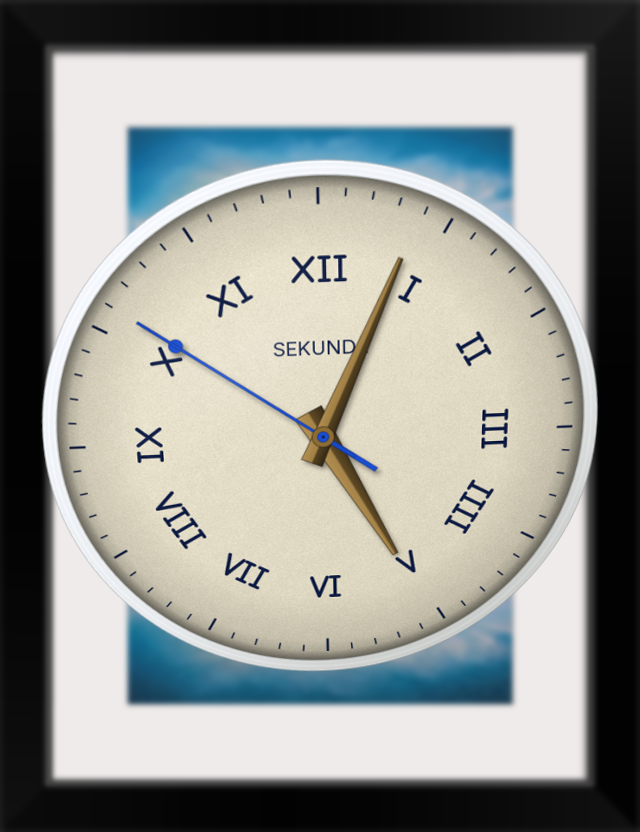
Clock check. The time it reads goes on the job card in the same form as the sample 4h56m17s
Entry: 5h03m51s
